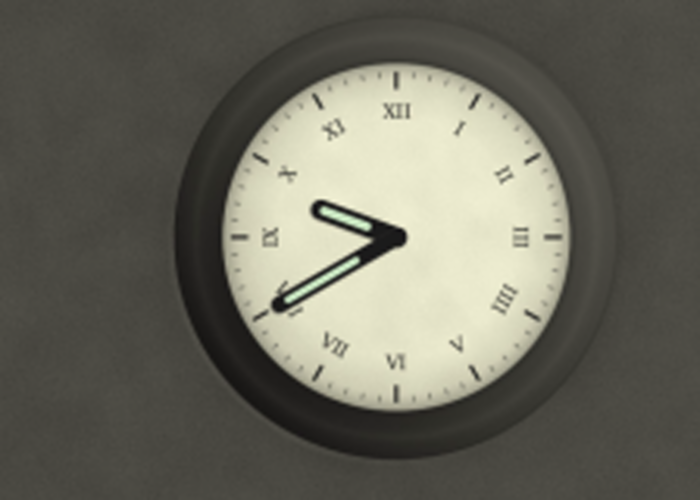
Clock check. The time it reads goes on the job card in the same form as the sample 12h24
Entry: 9h40
